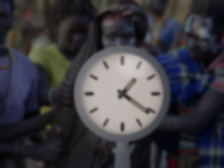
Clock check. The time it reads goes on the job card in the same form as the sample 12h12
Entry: 1h21
